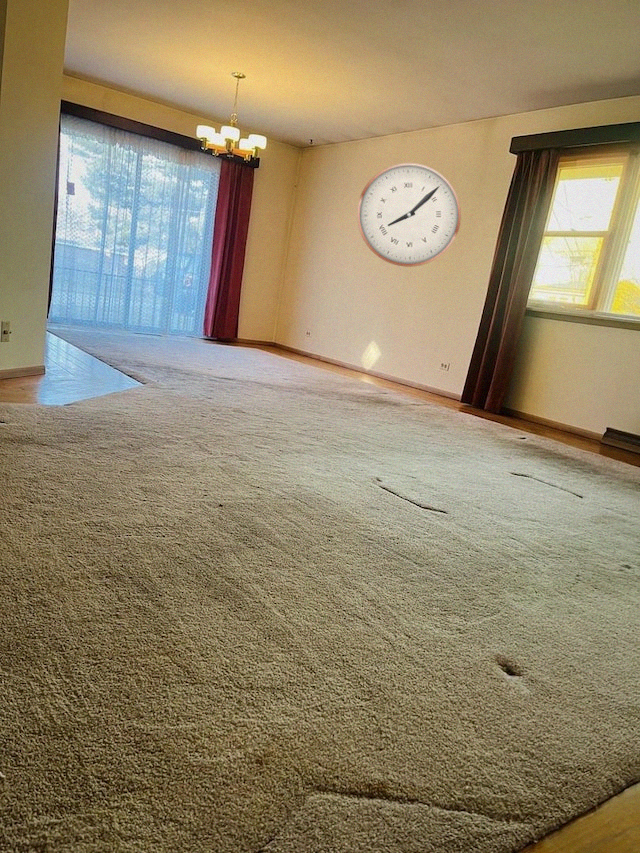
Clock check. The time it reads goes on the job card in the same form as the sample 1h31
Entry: 8h08
